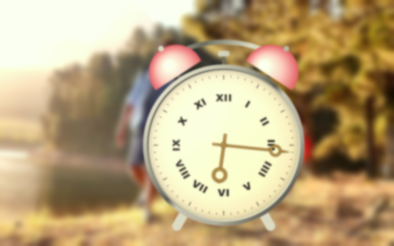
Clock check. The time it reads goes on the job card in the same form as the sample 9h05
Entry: 6h16
